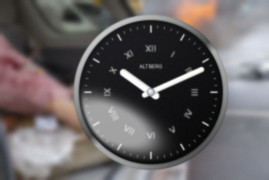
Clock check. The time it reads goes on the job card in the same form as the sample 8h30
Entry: 10h11
